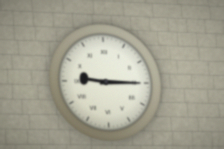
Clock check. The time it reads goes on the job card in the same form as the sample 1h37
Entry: 9h15
